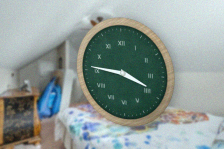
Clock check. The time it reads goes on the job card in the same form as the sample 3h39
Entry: 3h46
